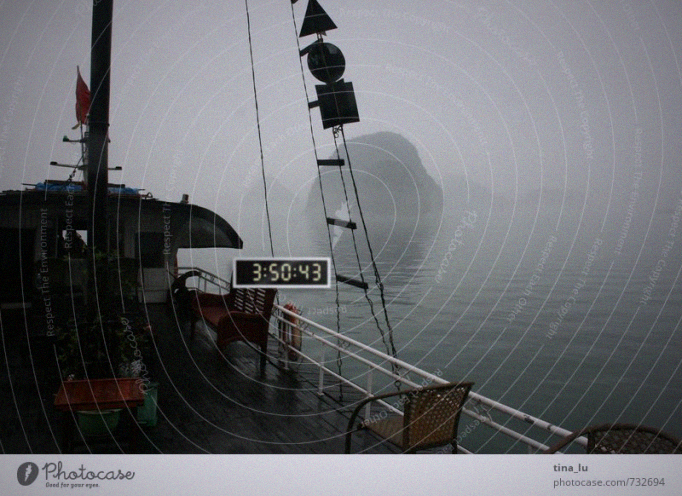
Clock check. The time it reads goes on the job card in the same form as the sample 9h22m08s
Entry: 3h50m43s
